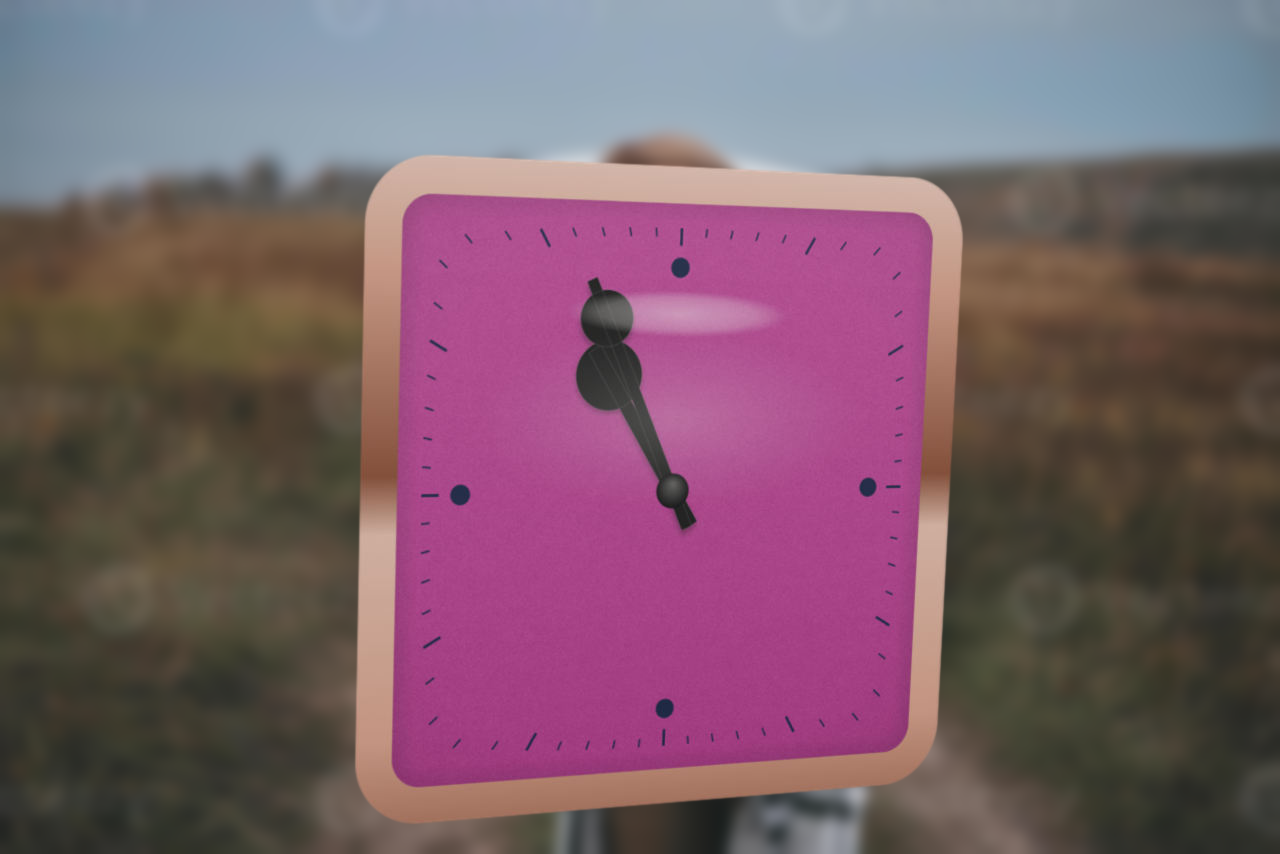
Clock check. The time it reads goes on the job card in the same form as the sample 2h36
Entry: 10h56
